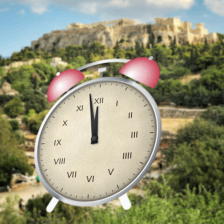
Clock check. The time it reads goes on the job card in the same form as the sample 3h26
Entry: 11h58
